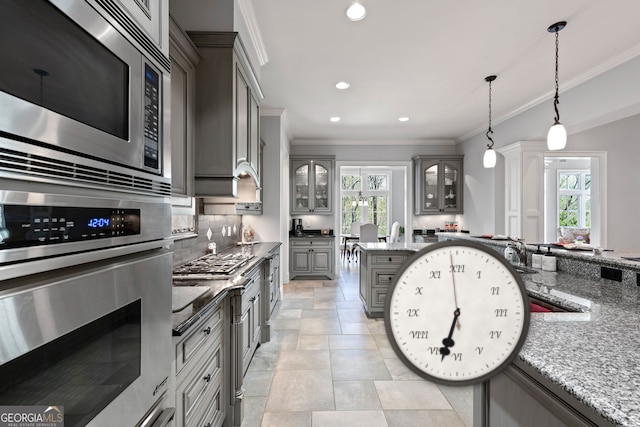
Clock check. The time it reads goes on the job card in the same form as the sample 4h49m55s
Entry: 6h32m59s
